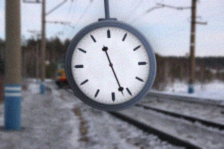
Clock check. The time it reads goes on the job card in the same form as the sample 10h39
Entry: 11h27
